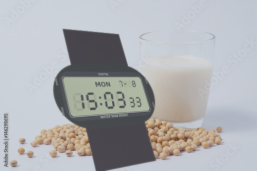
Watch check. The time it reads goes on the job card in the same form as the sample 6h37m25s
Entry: 15h03m33s
